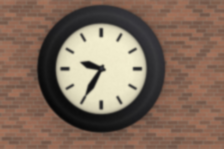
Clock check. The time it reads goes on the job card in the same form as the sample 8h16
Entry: 9h35
